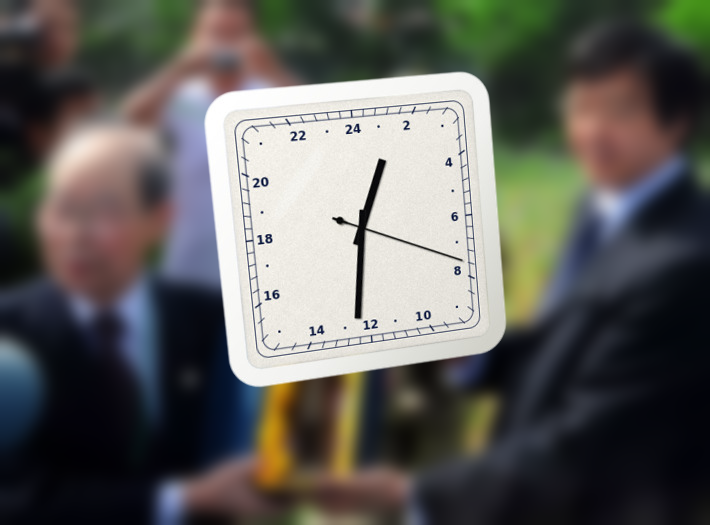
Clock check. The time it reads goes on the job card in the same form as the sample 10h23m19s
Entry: 1h31m19s
